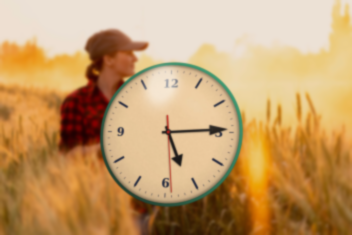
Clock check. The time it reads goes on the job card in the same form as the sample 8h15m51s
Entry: 5h14m29s
